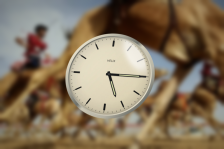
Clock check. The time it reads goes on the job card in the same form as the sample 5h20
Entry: 5h15
